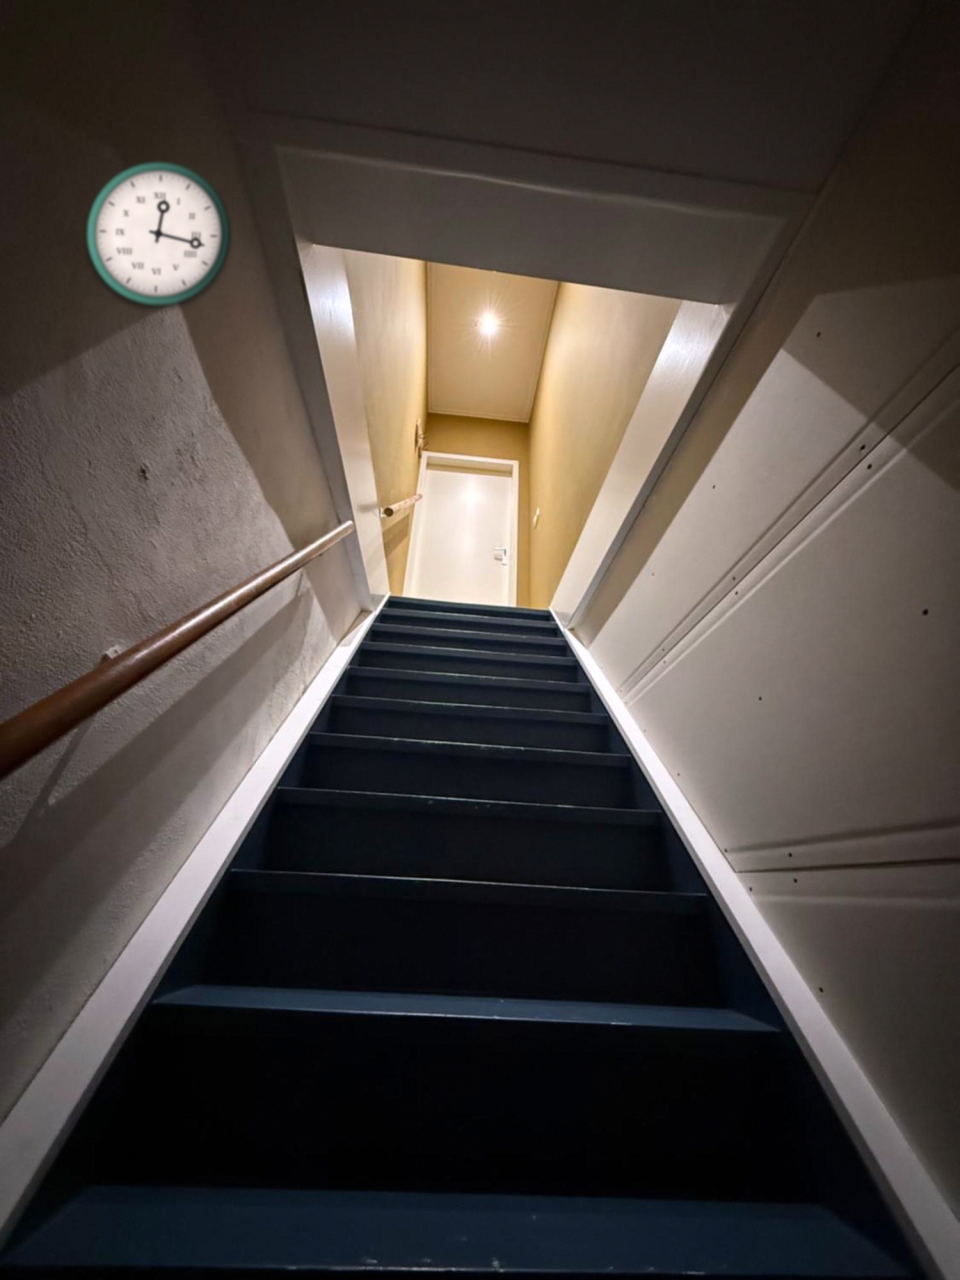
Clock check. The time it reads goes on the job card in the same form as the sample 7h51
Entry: 12h17
